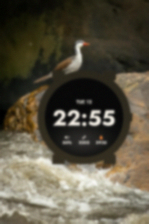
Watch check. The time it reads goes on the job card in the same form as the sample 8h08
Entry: 22h55
